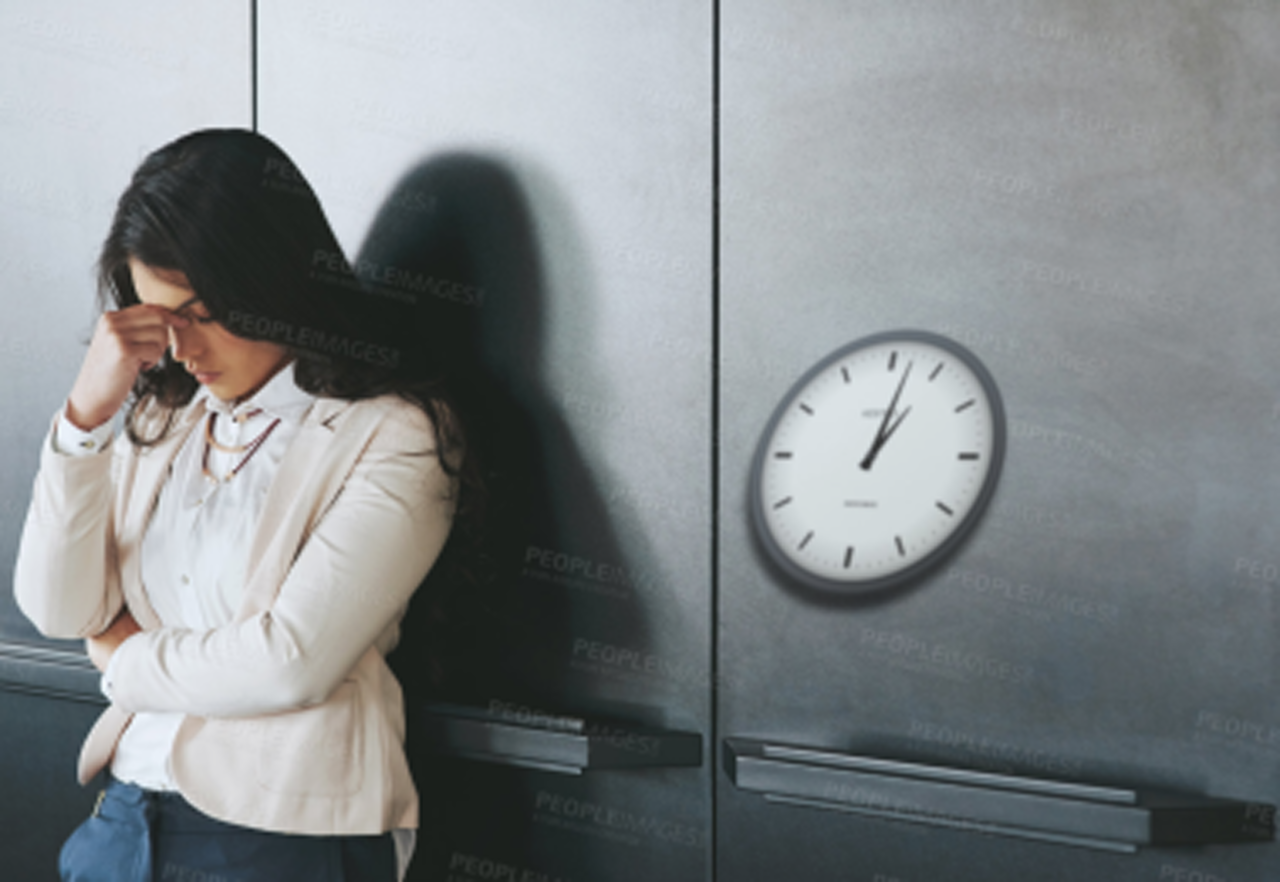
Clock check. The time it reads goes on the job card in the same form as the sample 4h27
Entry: 1h02
